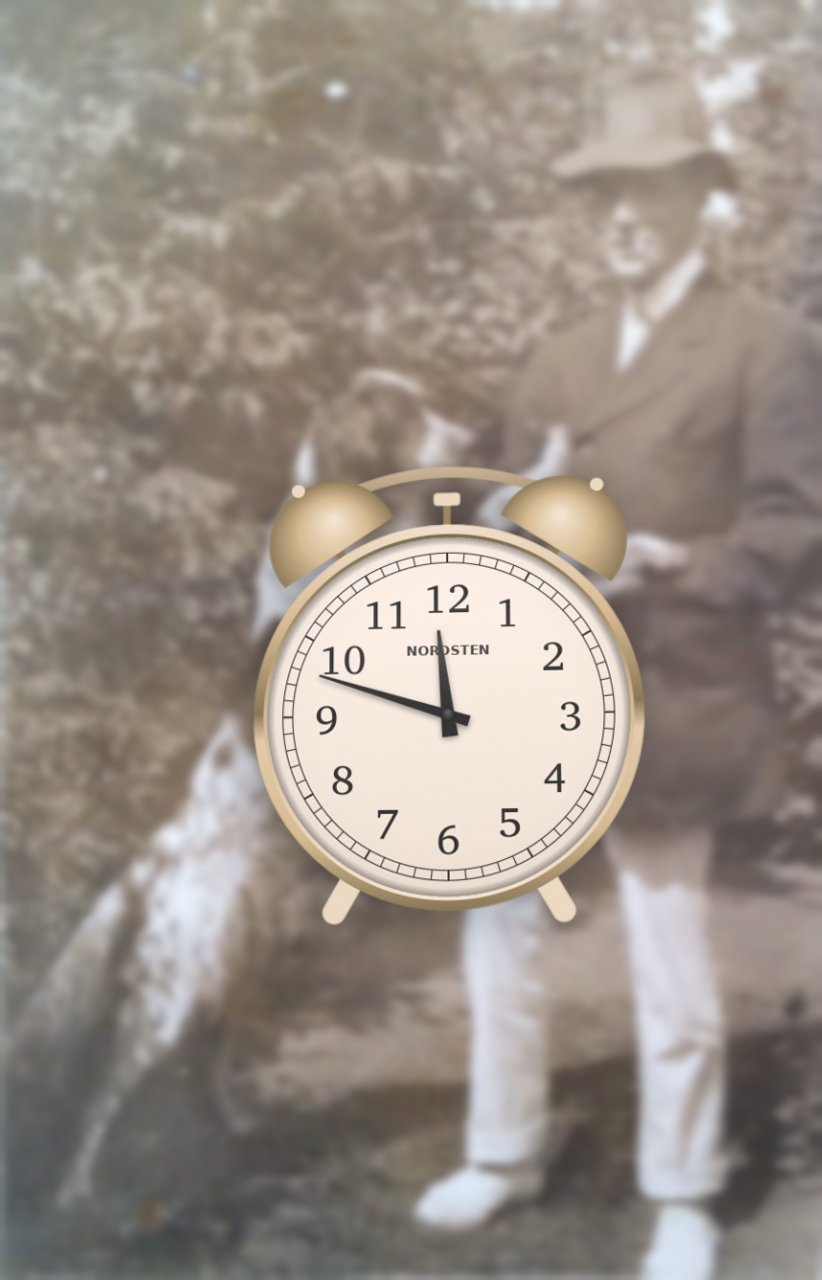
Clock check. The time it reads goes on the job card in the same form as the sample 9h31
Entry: 11h48
